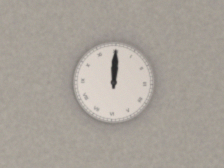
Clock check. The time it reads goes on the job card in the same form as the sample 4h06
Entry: 12h00
